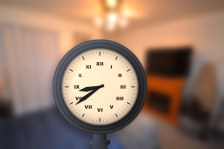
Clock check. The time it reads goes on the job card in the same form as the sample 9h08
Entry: 8h39
